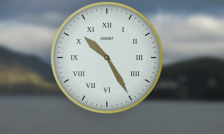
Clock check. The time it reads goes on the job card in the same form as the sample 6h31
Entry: 10h25
